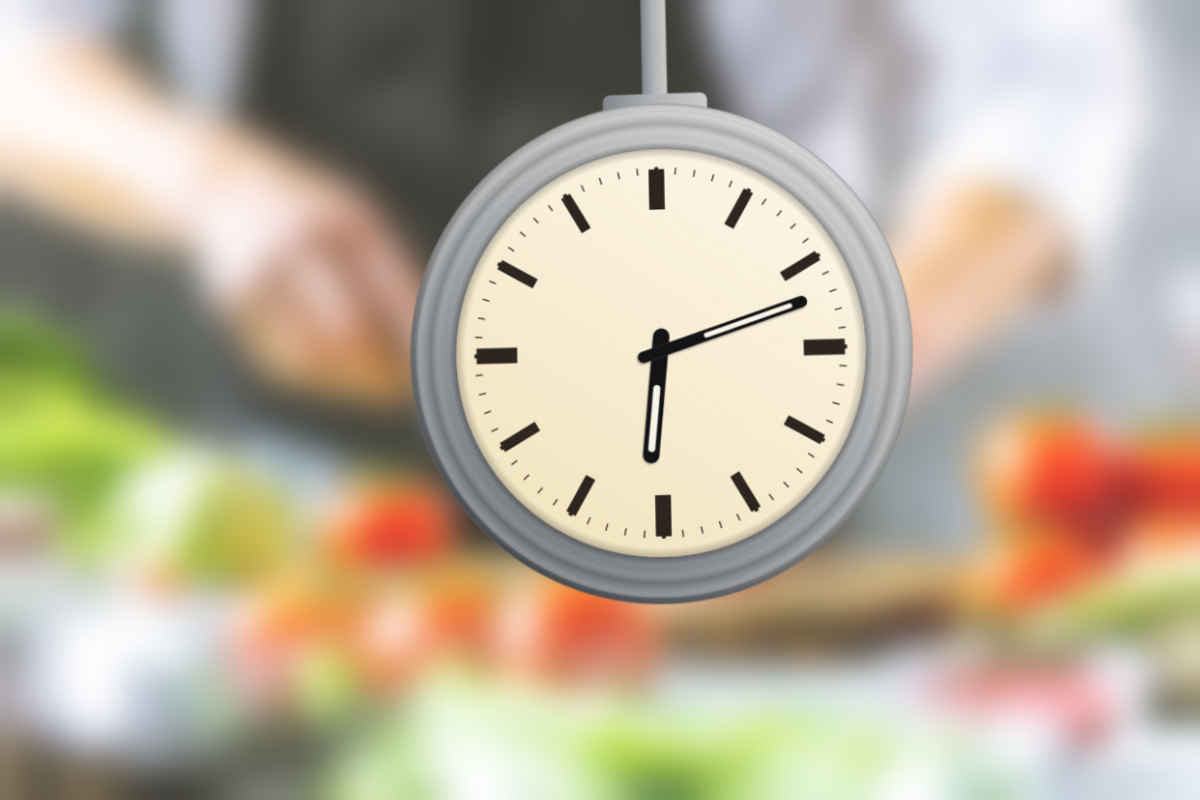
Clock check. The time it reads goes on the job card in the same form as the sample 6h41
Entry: 6h12
